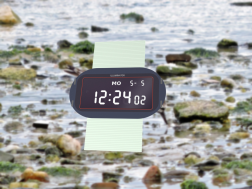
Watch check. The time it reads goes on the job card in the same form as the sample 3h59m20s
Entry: 12h24m02s
